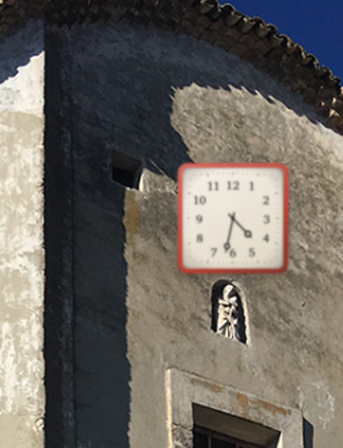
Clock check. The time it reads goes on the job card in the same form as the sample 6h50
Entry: 4h32
